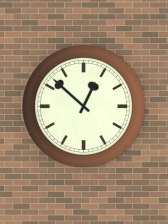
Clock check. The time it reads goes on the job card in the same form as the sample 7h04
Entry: 12h52
